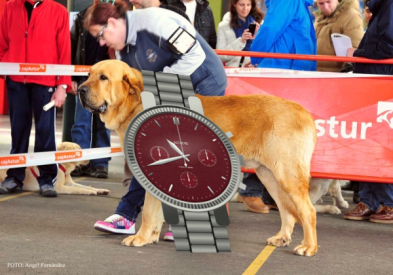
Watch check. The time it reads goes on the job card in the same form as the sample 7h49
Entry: 10h42
